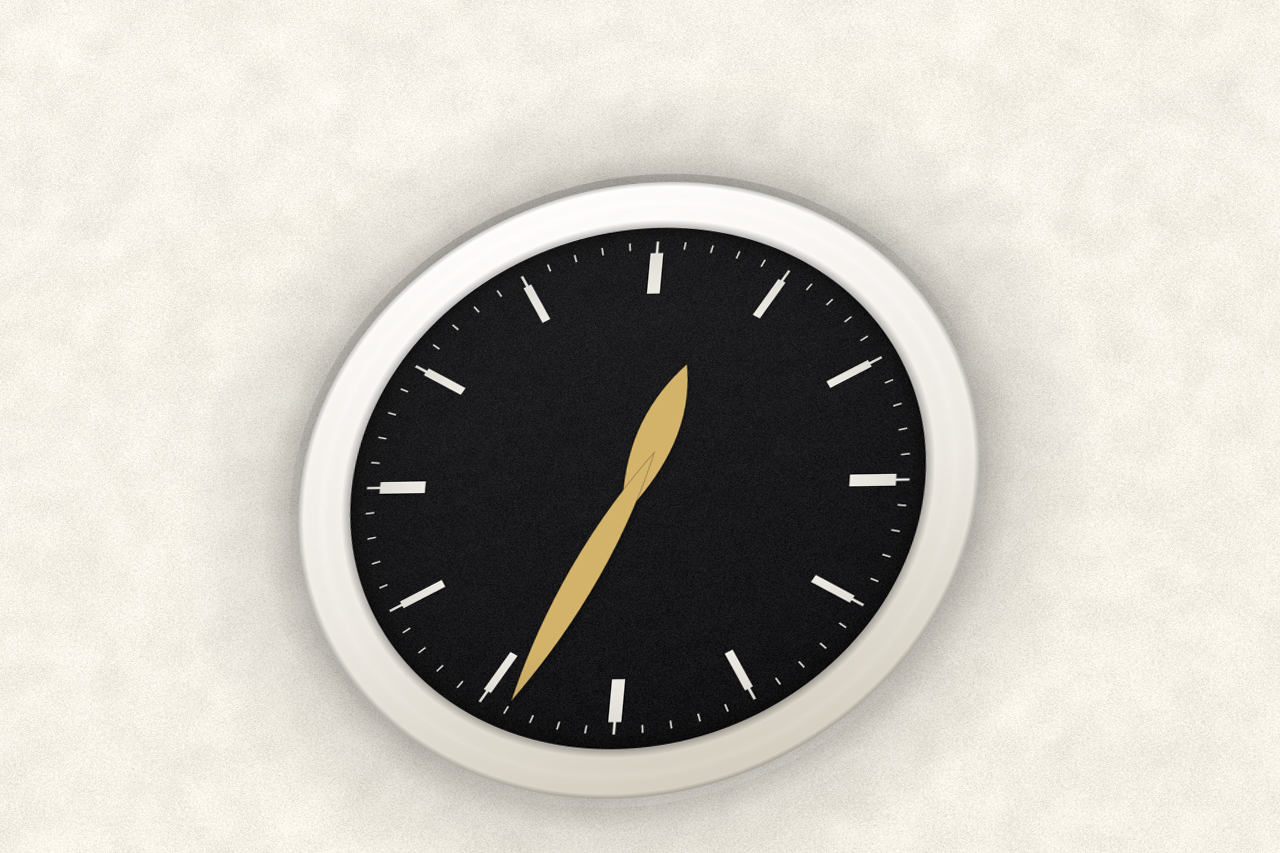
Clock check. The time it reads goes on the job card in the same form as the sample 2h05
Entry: 12h34
